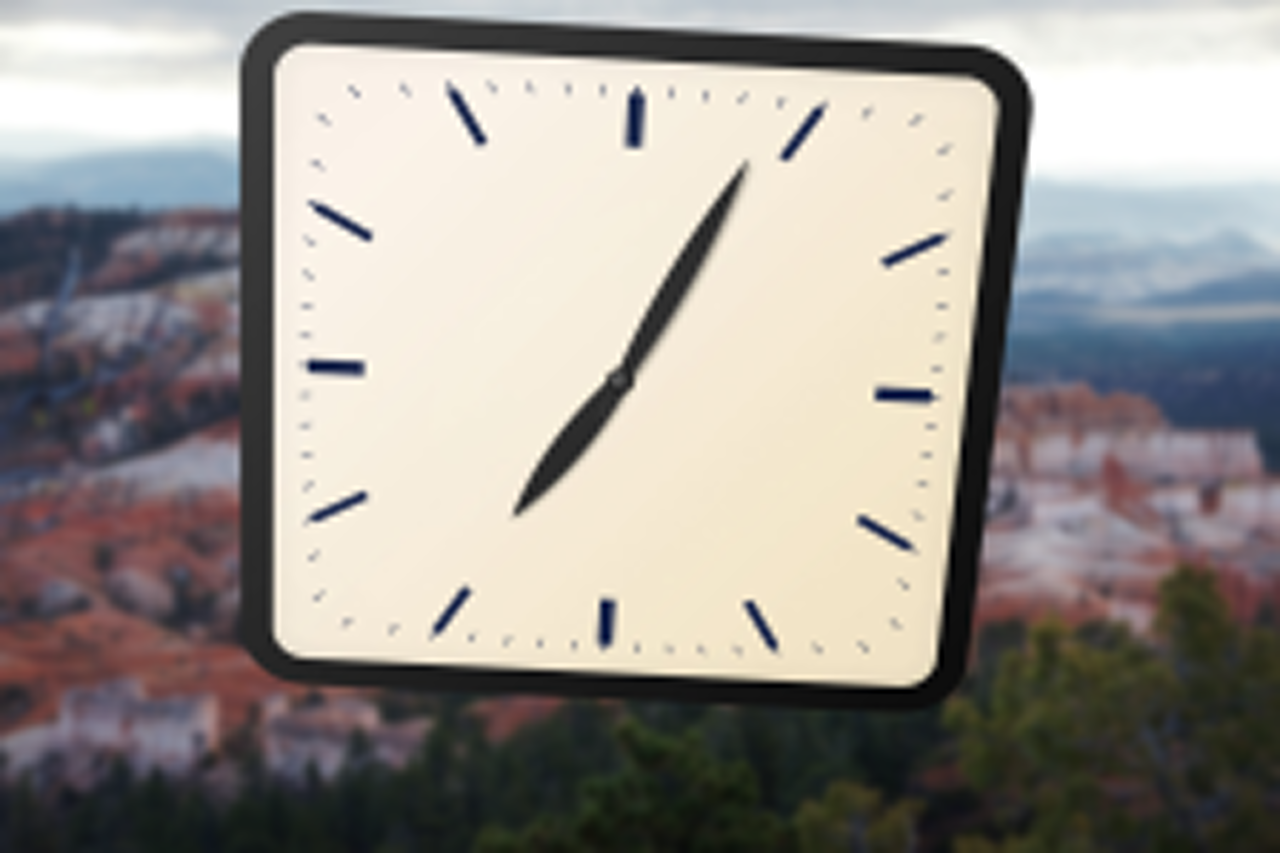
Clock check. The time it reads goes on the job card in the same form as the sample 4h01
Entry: 7h04
